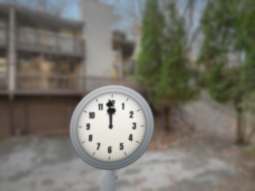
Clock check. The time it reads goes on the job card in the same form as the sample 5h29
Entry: 11h59
